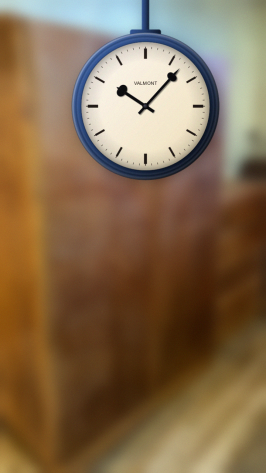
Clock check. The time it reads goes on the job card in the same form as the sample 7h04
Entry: 10h07
